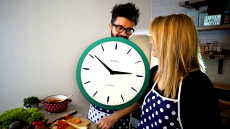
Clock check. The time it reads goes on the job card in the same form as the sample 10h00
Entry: 2h51
